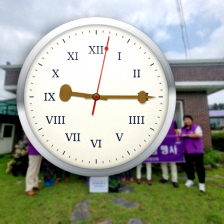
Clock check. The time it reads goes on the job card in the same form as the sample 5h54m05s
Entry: 9h15m02s
